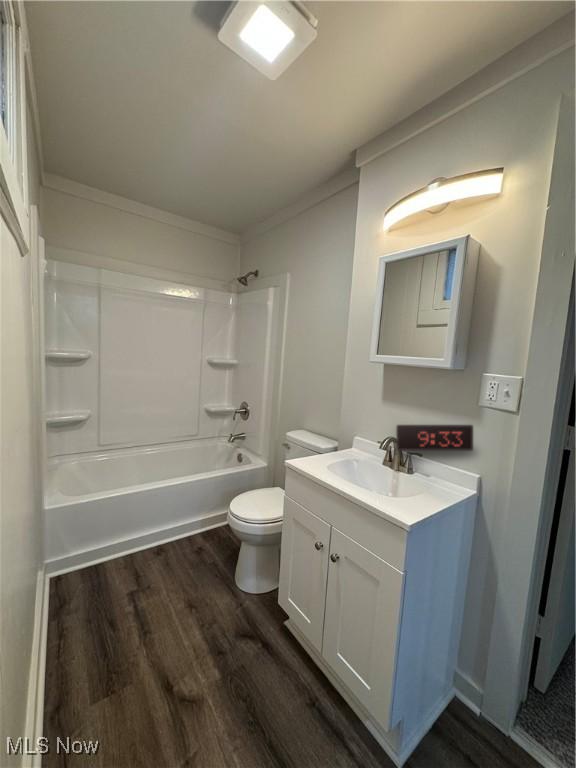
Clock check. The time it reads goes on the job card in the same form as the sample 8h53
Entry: 9h33
